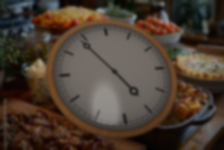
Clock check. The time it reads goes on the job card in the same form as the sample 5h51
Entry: 4h54
